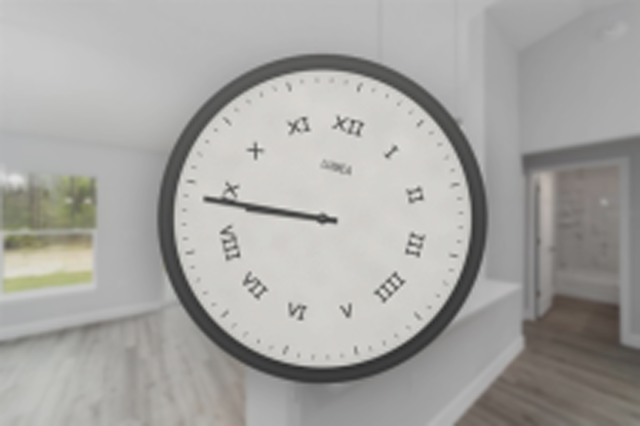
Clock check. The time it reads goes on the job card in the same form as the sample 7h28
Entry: 8h44
